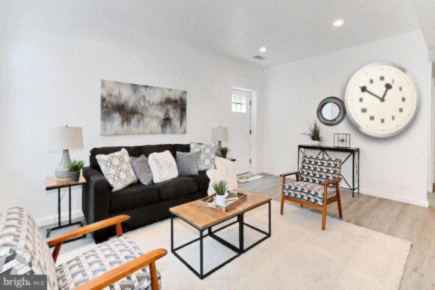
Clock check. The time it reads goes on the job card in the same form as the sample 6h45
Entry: 12h50
